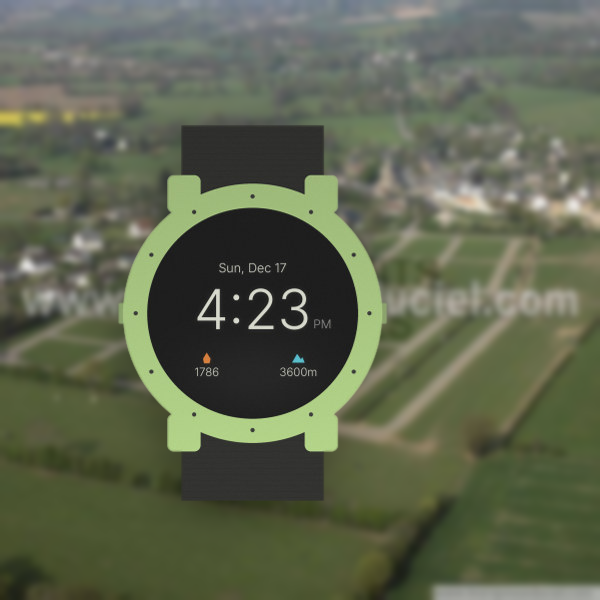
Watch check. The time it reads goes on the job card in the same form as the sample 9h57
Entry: 4h23
